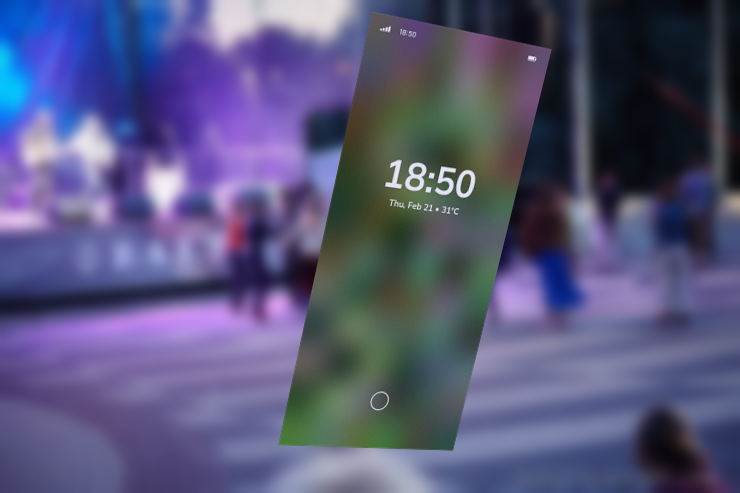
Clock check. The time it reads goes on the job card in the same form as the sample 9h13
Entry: 18h50
